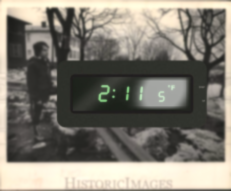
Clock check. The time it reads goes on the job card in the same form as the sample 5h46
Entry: 2h11
